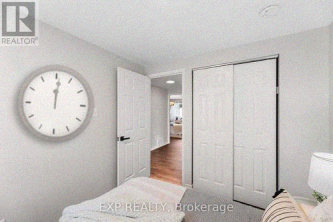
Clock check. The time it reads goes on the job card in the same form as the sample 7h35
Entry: 12h01
